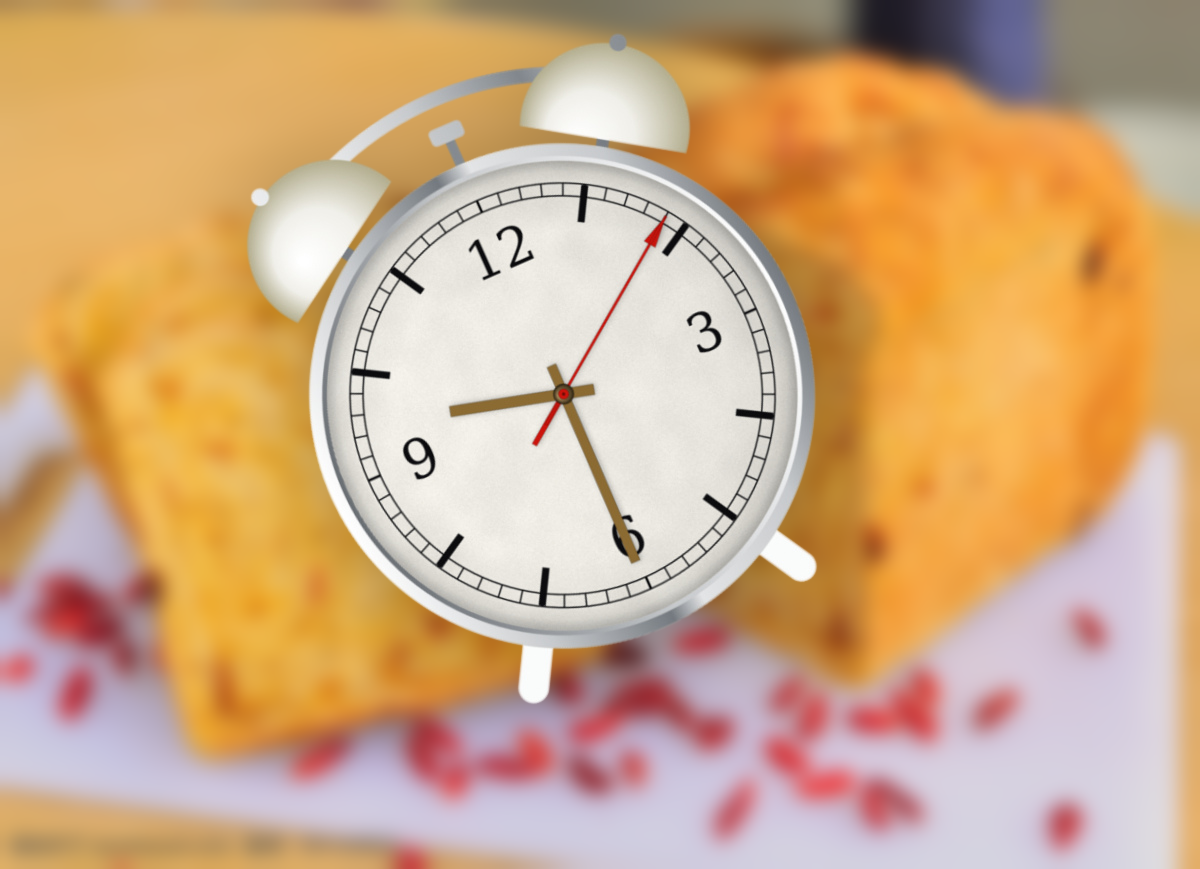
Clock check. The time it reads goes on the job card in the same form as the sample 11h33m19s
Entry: 9h30m09s
